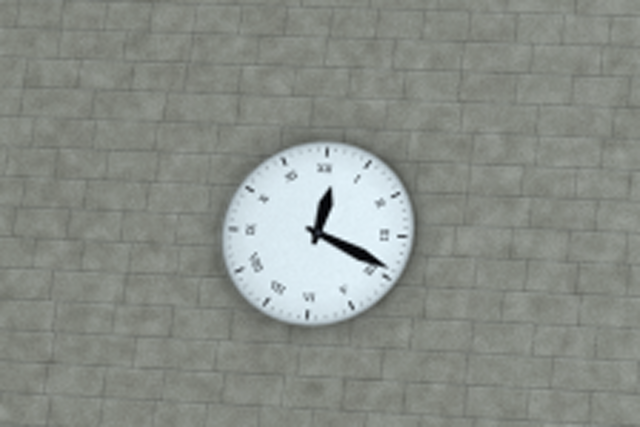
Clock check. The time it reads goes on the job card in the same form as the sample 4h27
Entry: 12h19
